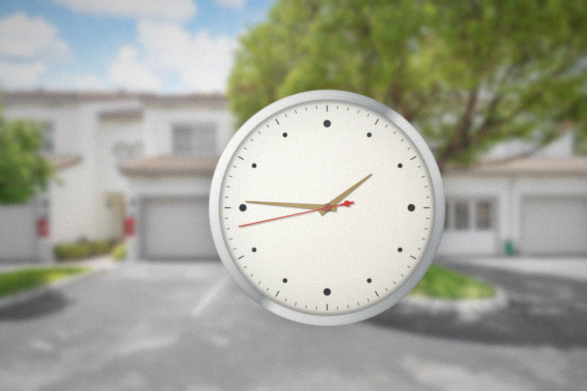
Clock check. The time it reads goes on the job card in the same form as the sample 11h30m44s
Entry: 1h45m43s
